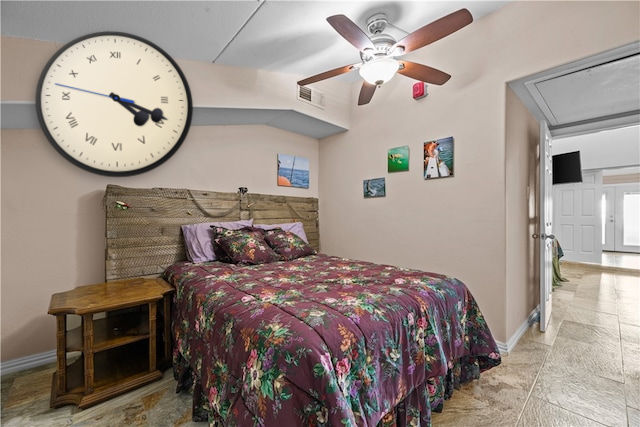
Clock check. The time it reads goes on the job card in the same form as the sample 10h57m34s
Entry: 4h18m47s
